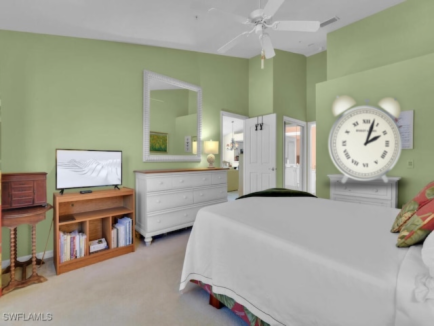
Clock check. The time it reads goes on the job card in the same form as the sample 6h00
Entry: 2h03
